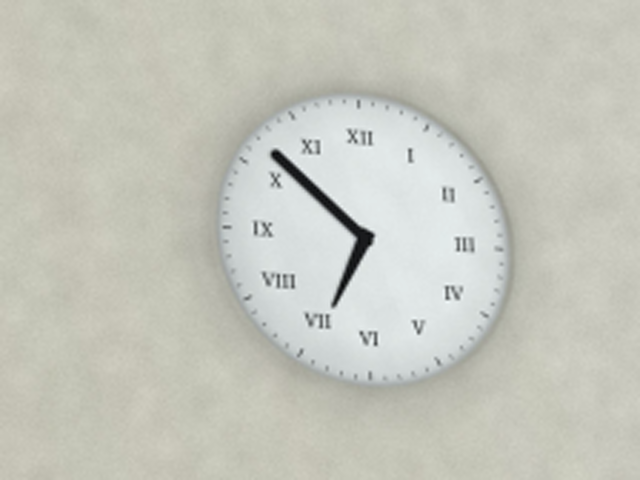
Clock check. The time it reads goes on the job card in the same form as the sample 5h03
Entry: 6h52
